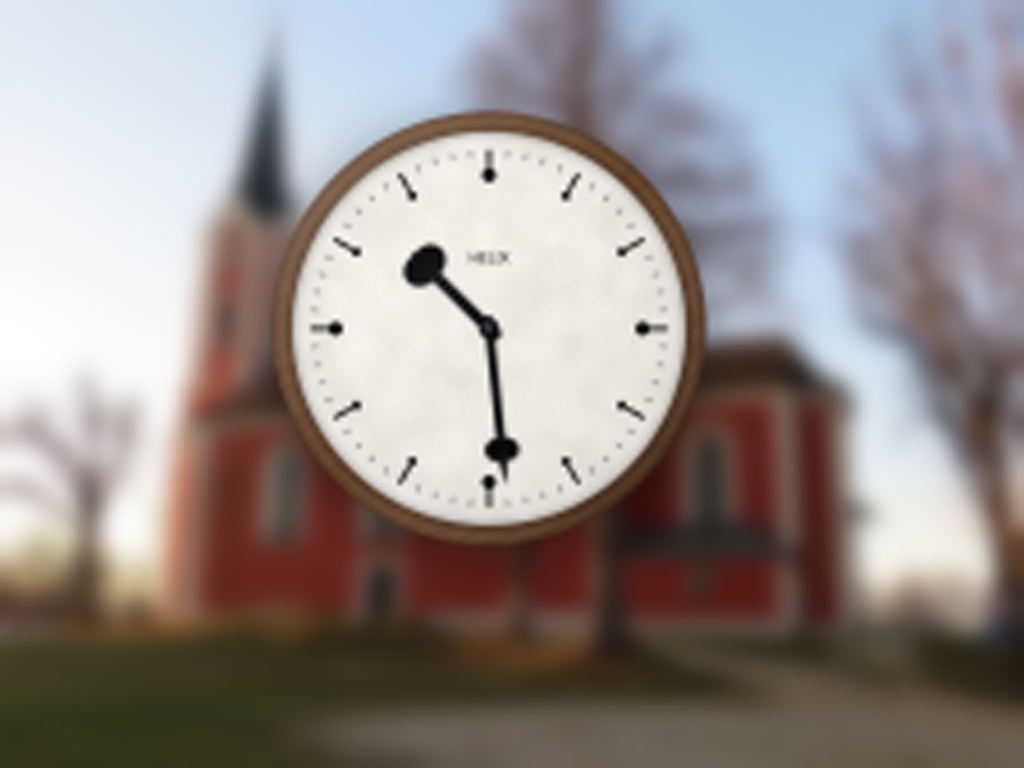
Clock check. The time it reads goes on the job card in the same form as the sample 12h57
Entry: 10h29
